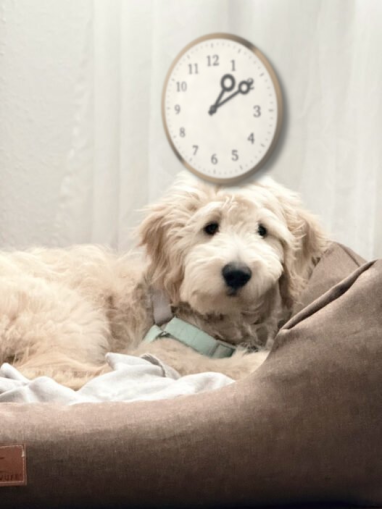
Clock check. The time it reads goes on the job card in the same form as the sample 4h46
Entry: 1h10
